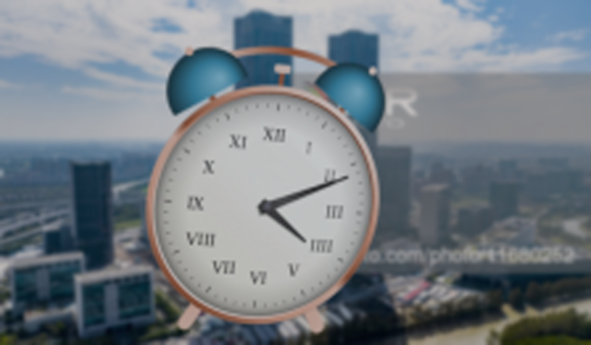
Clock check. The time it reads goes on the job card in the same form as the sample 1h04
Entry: 4h11
